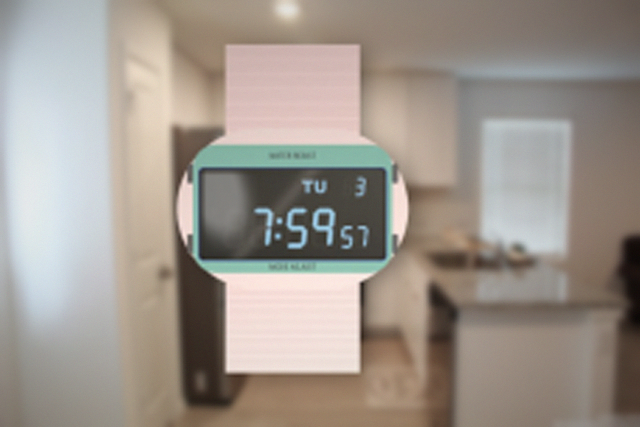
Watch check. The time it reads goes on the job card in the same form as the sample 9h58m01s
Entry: 7h59m57s
